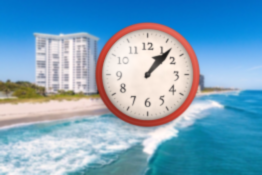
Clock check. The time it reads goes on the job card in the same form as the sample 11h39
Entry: 1h07
